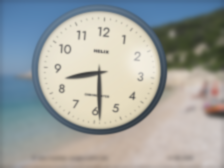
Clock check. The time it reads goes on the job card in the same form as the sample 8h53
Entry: 8h29
